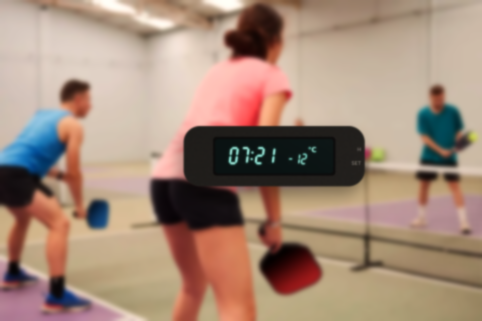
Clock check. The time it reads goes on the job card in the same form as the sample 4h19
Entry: 7h21
